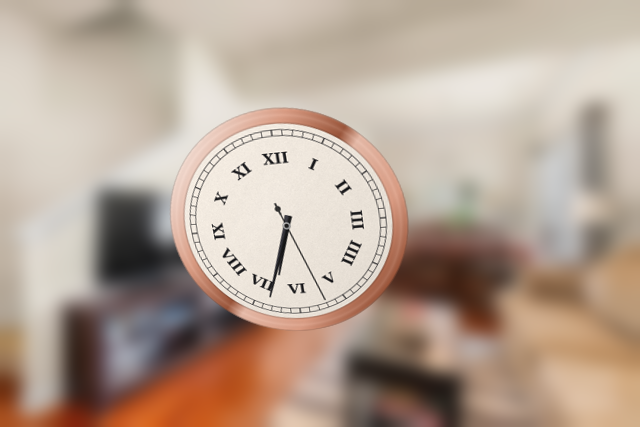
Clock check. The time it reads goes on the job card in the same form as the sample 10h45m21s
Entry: 6h33m27s
